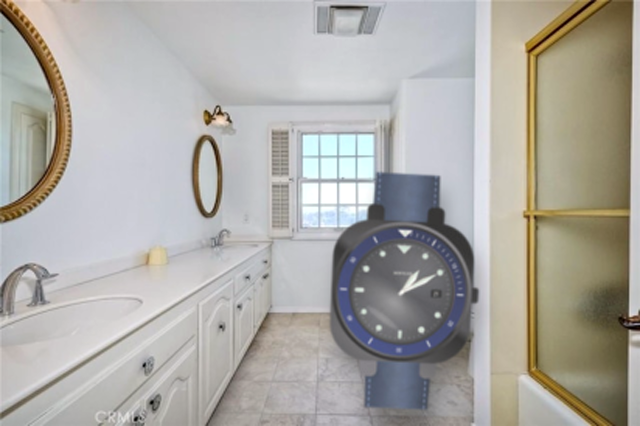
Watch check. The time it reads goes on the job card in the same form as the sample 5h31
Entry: 1h10
